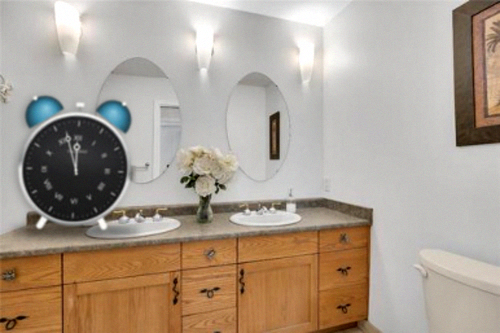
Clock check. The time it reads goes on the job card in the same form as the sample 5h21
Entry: 11h57
